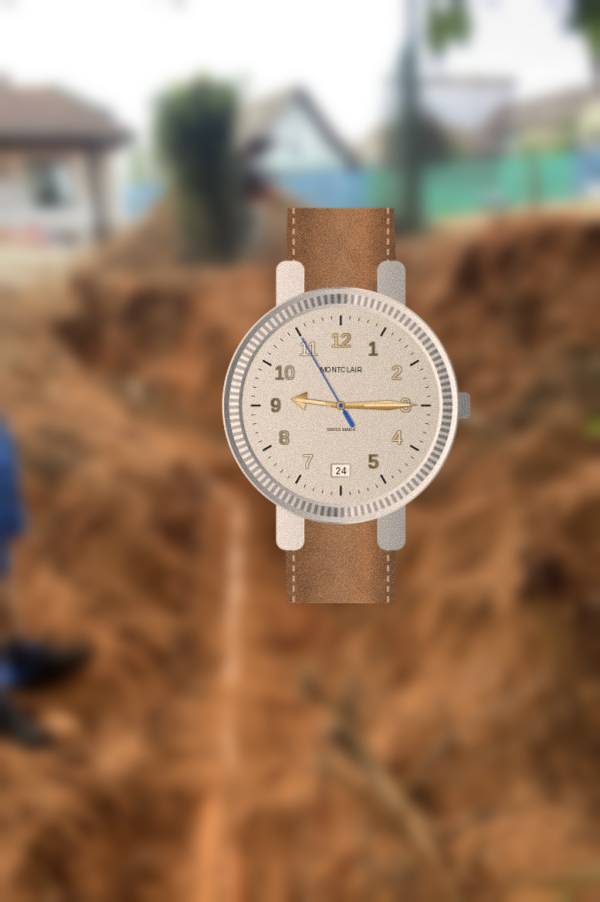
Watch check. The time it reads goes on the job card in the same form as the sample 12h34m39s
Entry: 9h14m55s
